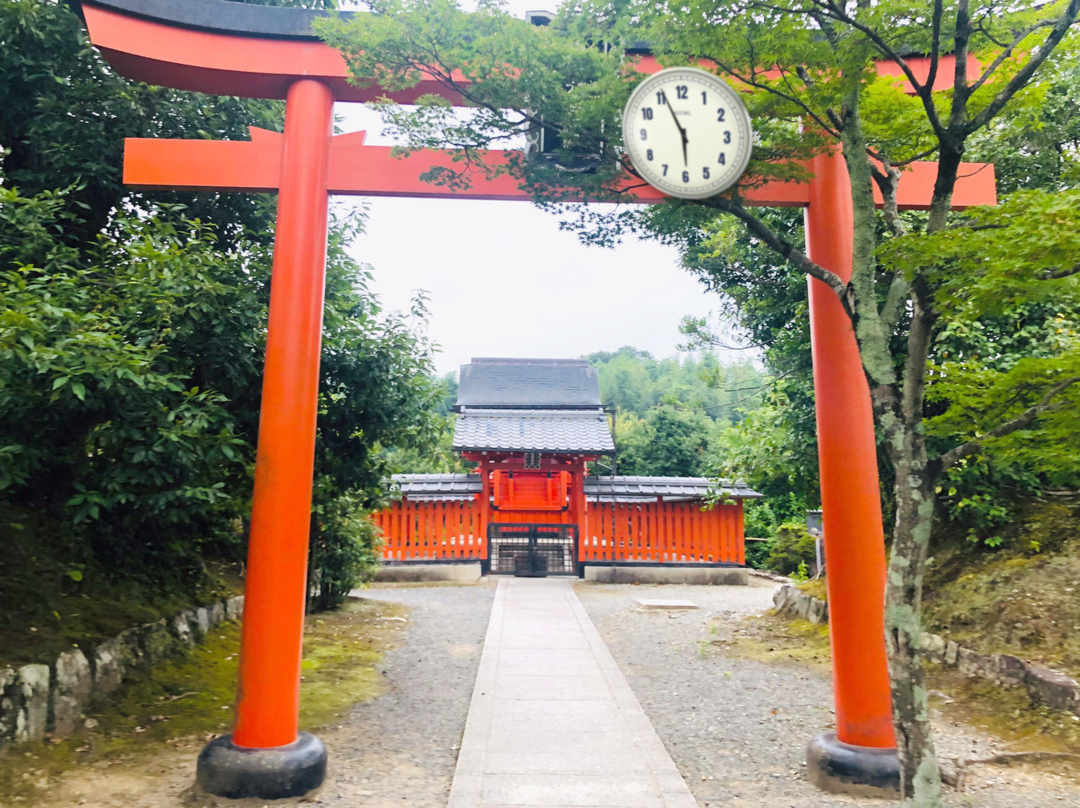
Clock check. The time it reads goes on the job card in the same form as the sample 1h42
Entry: 5h56
